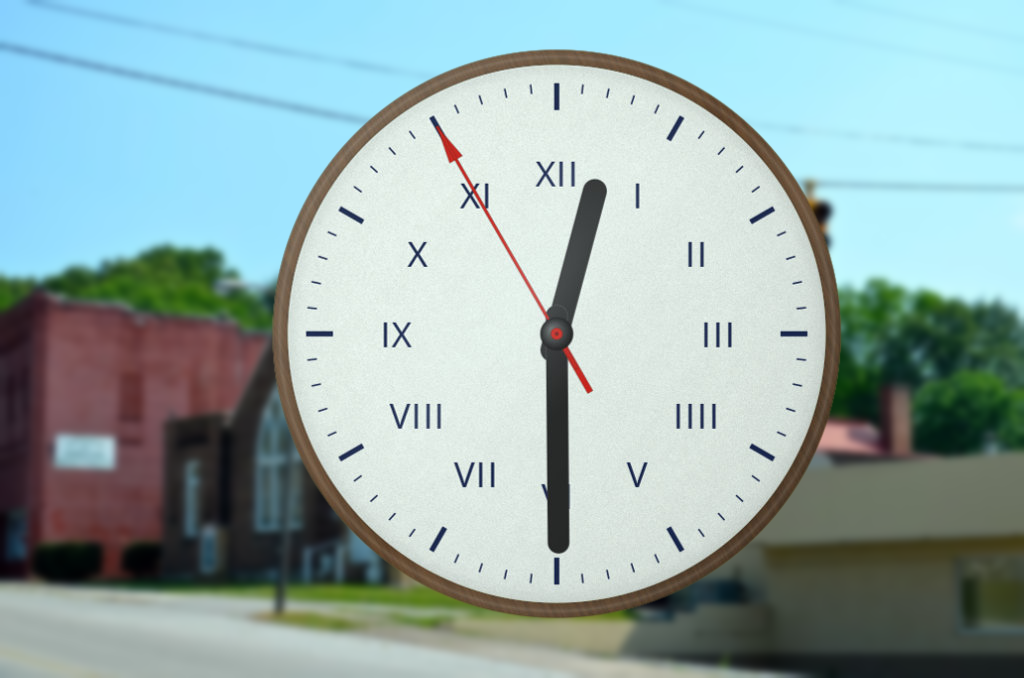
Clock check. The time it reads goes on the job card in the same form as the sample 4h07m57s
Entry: 12h29m55s
